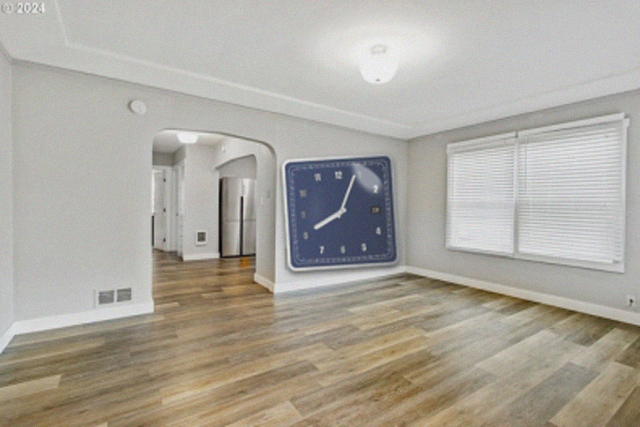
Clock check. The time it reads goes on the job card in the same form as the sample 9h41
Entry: 8h04
